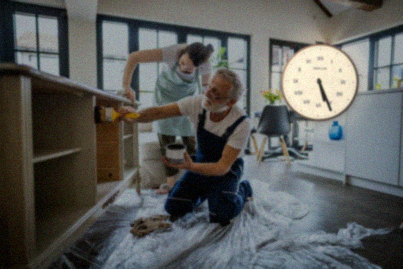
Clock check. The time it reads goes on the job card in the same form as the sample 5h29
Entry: 5h26
